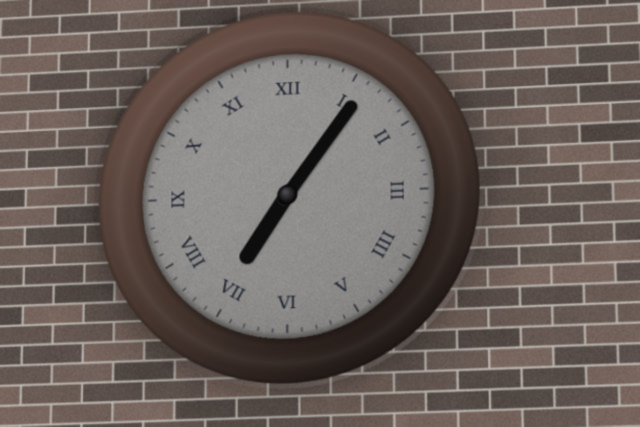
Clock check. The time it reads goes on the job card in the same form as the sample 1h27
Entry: 7h06
